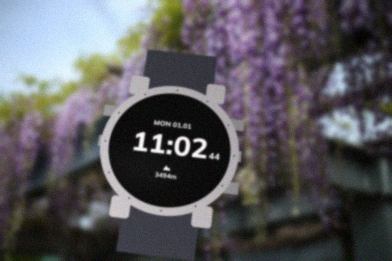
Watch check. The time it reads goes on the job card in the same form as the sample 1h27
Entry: 11h02
